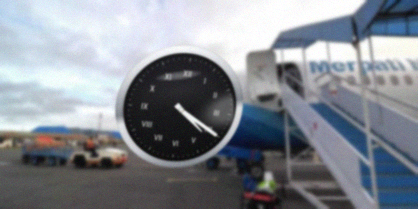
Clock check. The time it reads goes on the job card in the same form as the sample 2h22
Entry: 4h20
